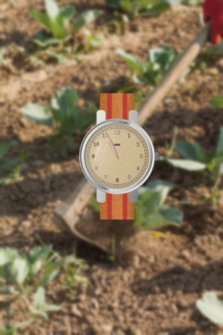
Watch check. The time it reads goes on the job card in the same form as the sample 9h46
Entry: 10h56
